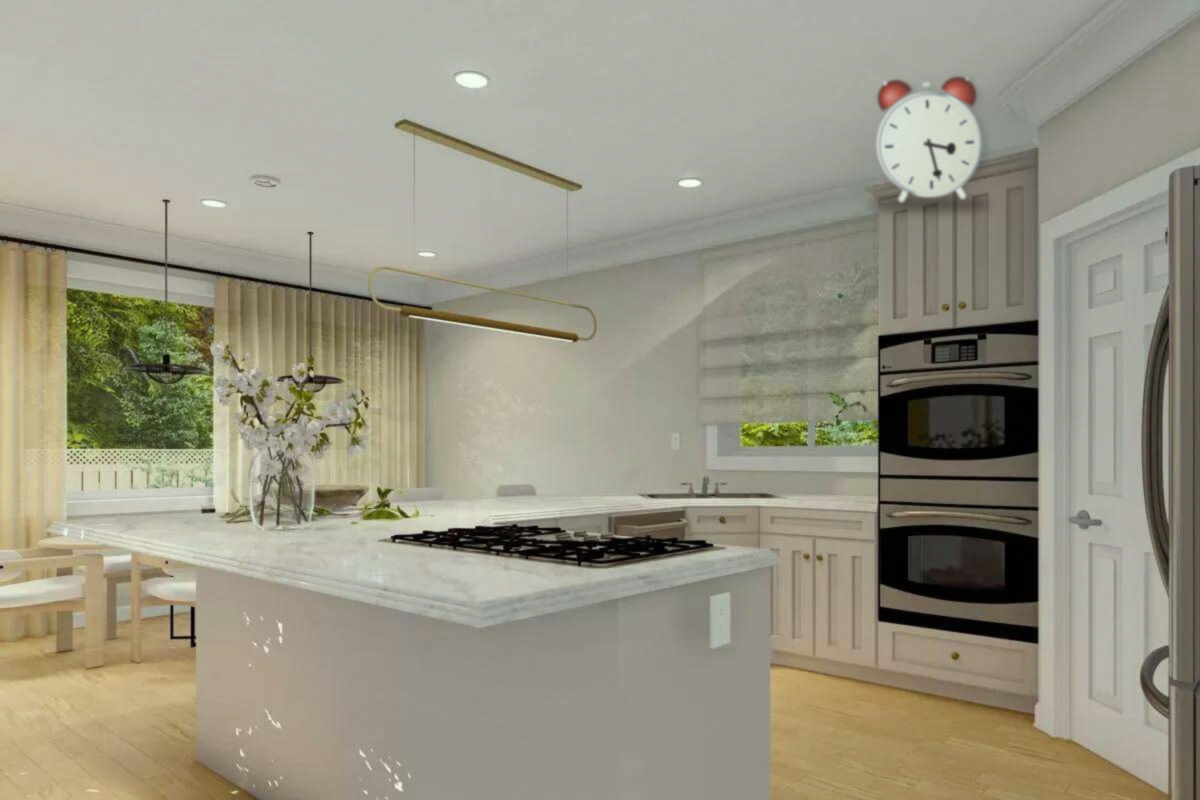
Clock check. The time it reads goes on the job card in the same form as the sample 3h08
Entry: 3h28
